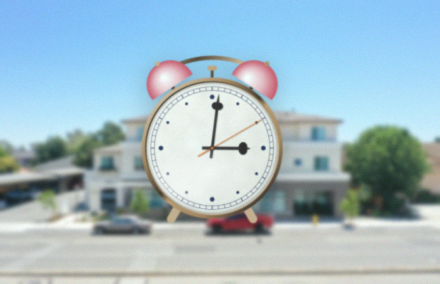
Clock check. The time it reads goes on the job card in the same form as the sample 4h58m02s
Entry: 3h01m10s
